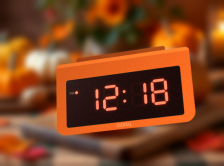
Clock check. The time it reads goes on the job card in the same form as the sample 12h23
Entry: 12h18
